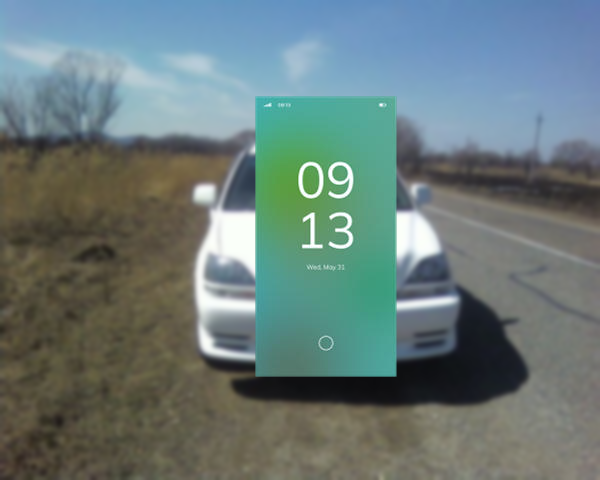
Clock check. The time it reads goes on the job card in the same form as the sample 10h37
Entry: 9h13
